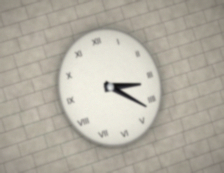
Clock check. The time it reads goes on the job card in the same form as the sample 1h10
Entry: 3h22
